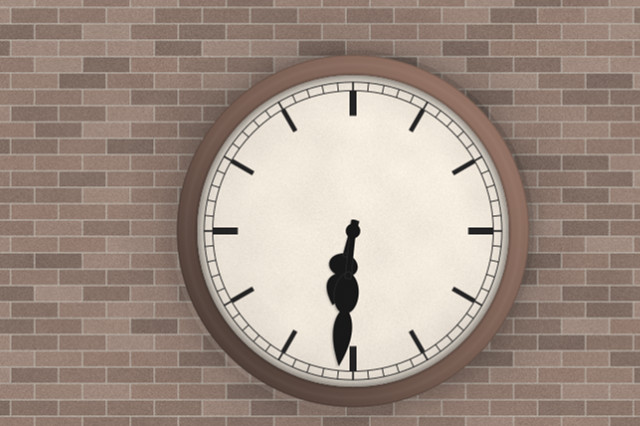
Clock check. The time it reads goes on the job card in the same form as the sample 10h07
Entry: 6h31
